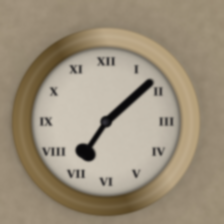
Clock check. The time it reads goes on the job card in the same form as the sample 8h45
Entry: 7h08
